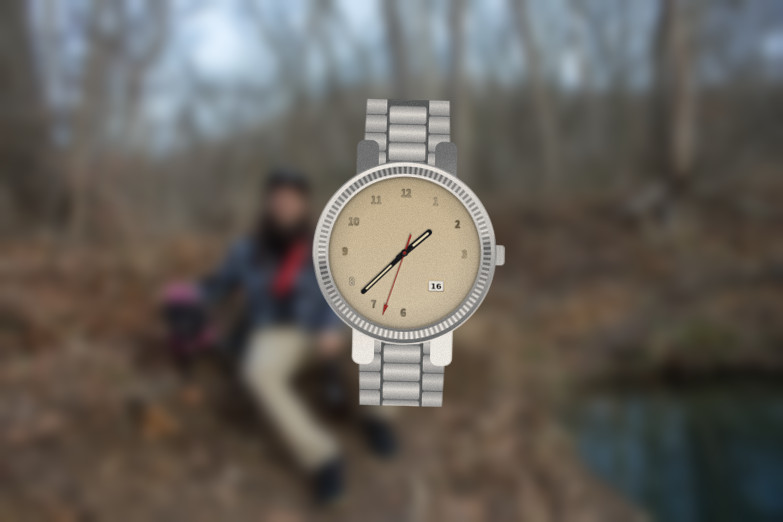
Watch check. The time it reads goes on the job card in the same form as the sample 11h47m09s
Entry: 1h37m33s
